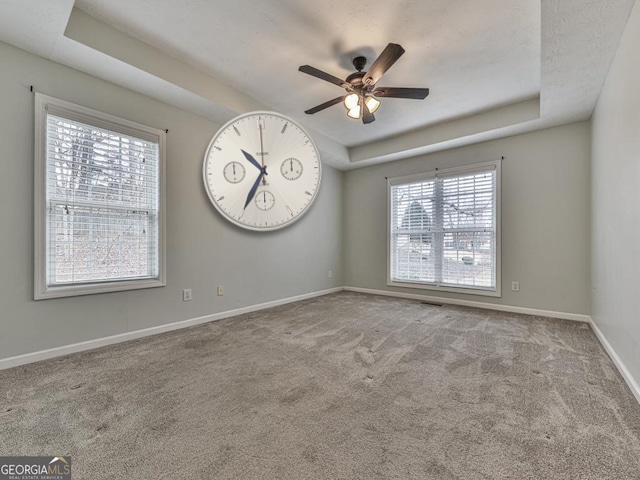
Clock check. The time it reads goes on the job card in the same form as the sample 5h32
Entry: 10h35
